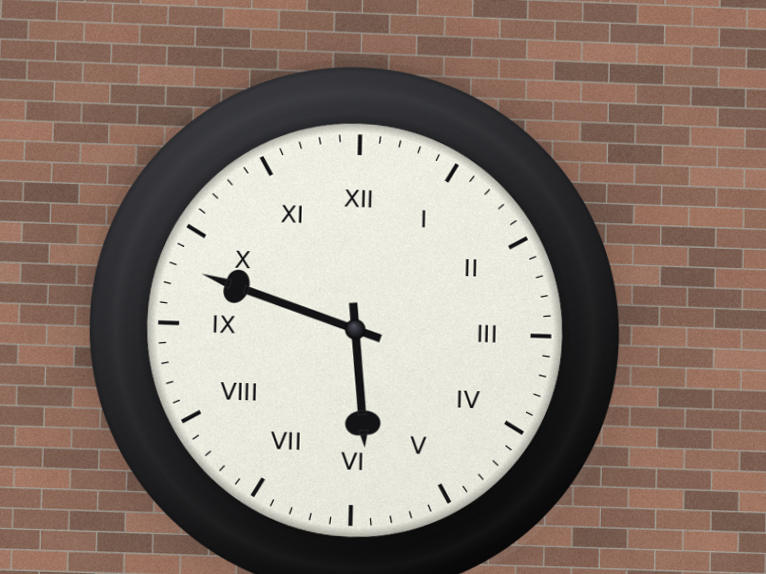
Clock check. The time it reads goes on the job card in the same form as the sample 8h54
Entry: 5h48
